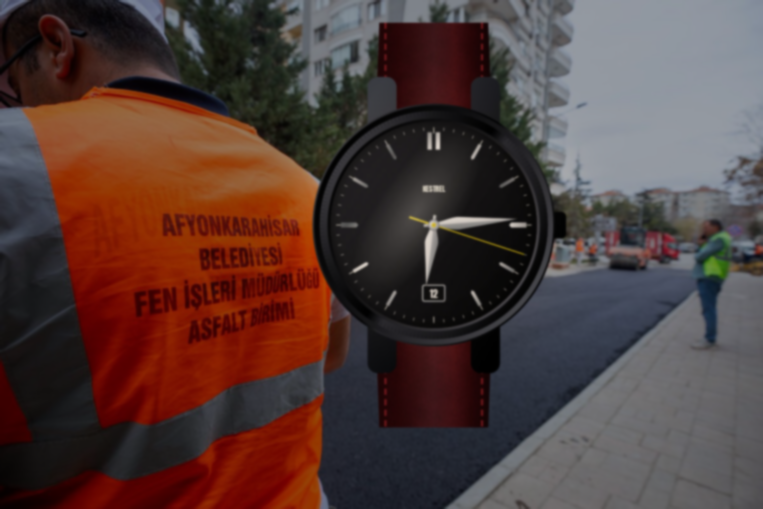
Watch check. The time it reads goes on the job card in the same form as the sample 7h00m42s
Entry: 6h14m18s
